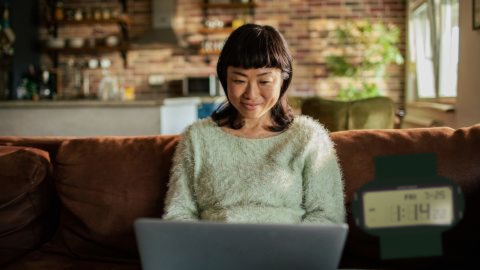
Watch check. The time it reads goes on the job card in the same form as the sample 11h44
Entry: 1h14
